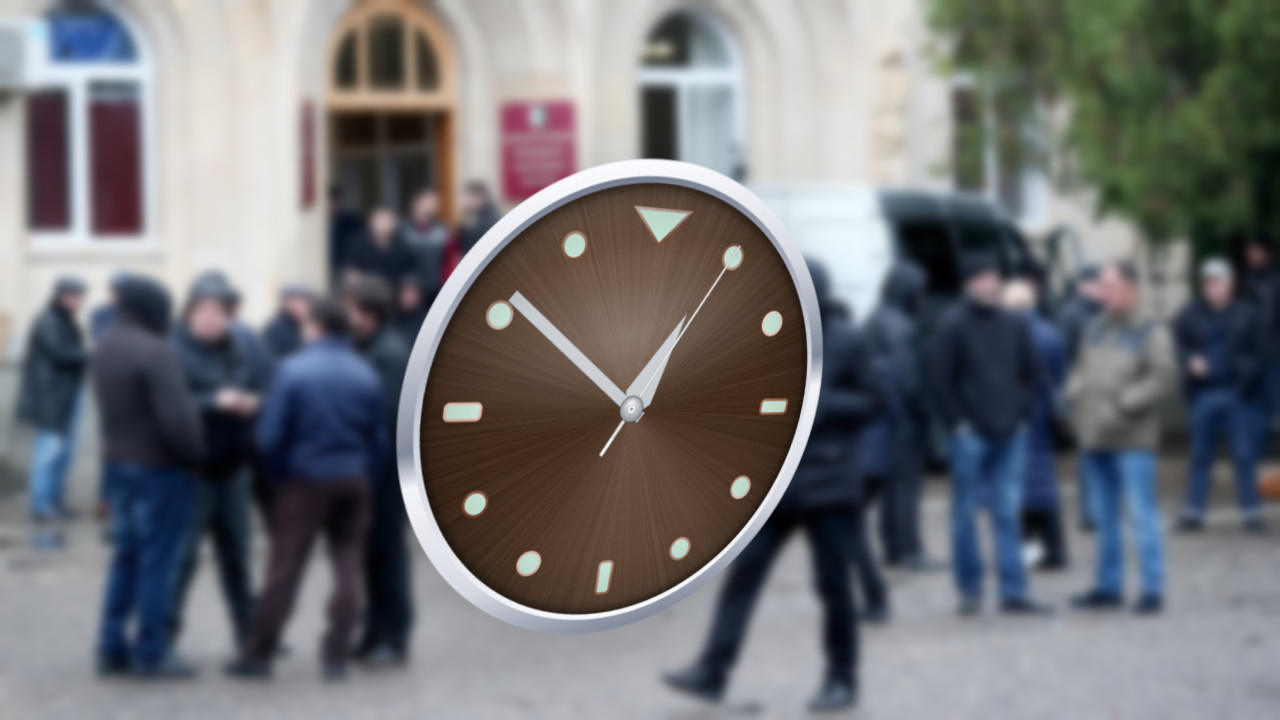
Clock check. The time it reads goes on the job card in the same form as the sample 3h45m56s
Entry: 12h51m05s
